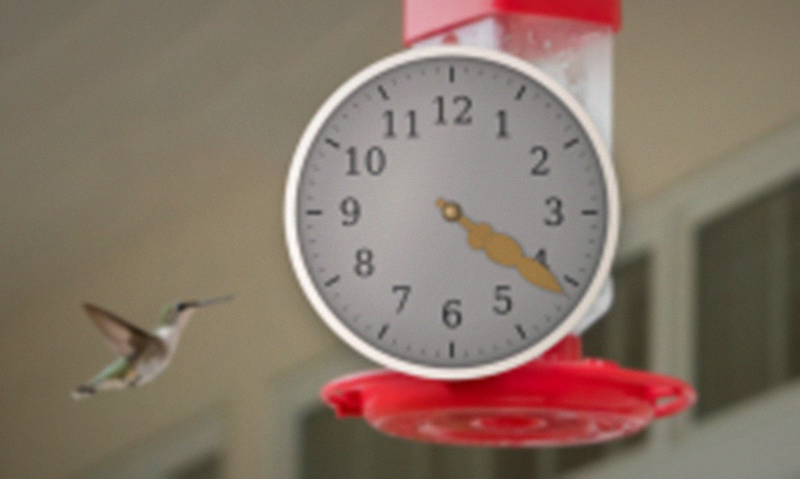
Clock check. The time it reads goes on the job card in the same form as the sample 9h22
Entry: 4h21
